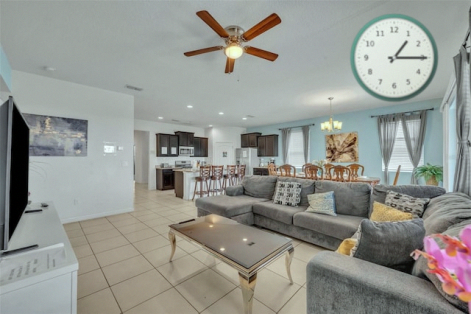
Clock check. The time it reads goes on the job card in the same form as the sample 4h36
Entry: 1h15
